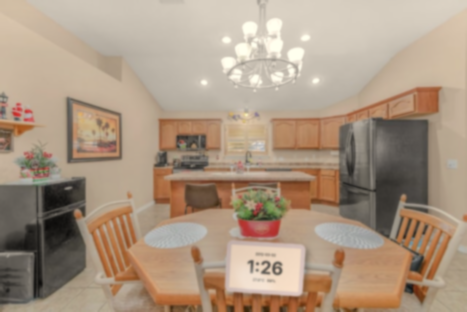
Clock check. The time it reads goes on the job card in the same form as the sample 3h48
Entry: 1h26
